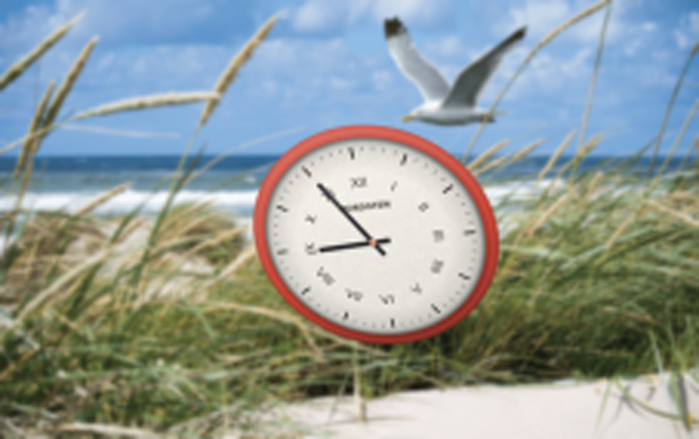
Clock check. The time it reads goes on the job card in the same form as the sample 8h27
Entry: 8h55
